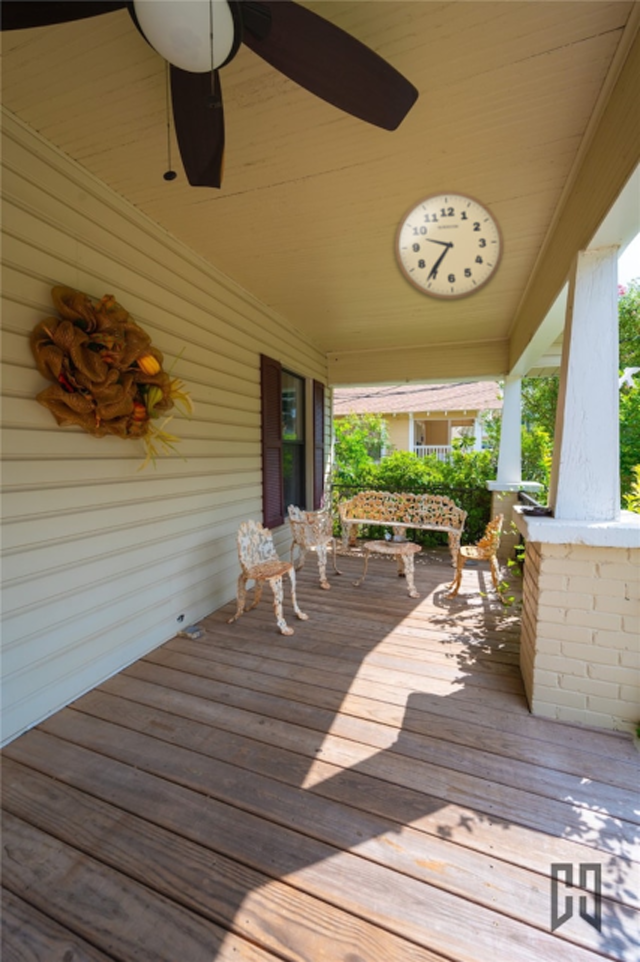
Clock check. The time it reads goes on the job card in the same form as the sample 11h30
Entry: 9h36
